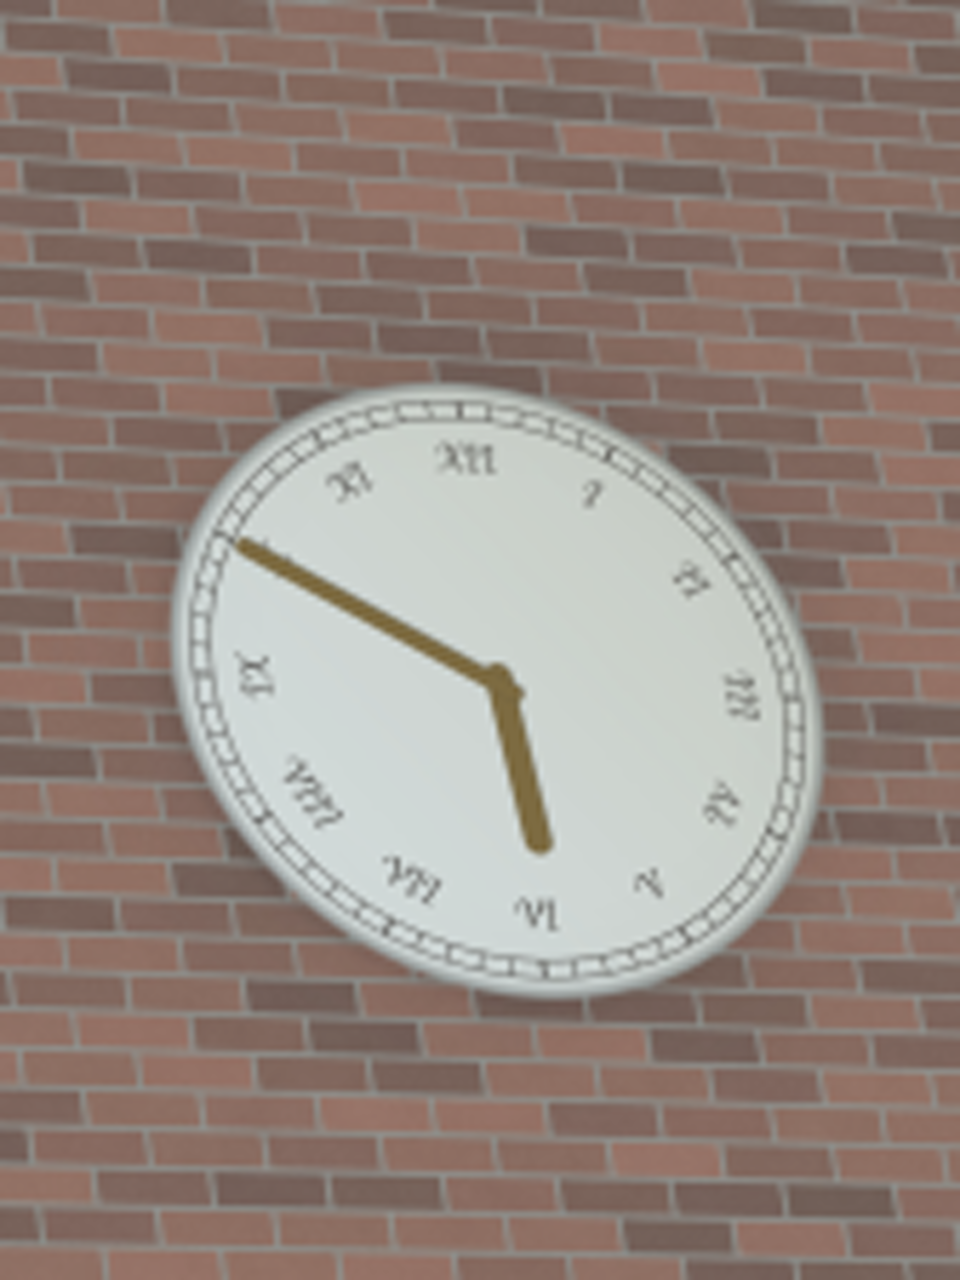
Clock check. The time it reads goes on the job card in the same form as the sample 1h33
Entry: 5h50
